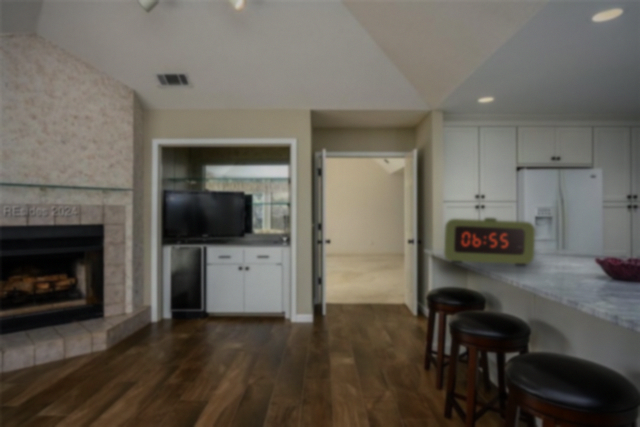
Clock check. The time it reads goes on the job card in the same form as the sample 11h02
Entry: 6h55
